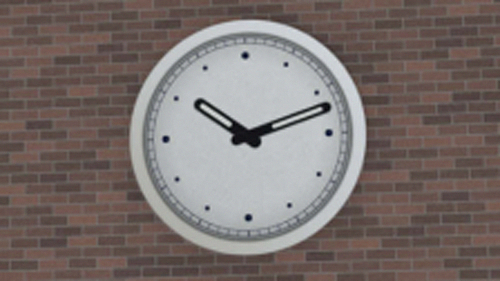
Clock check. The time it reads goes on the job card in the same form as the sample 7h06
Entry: 10h12
